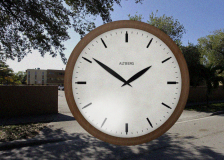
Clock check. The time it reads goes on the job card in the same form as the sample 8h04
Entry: 1h51
